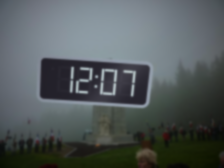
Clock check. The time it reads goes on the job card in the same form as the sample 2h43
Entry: 12h07
